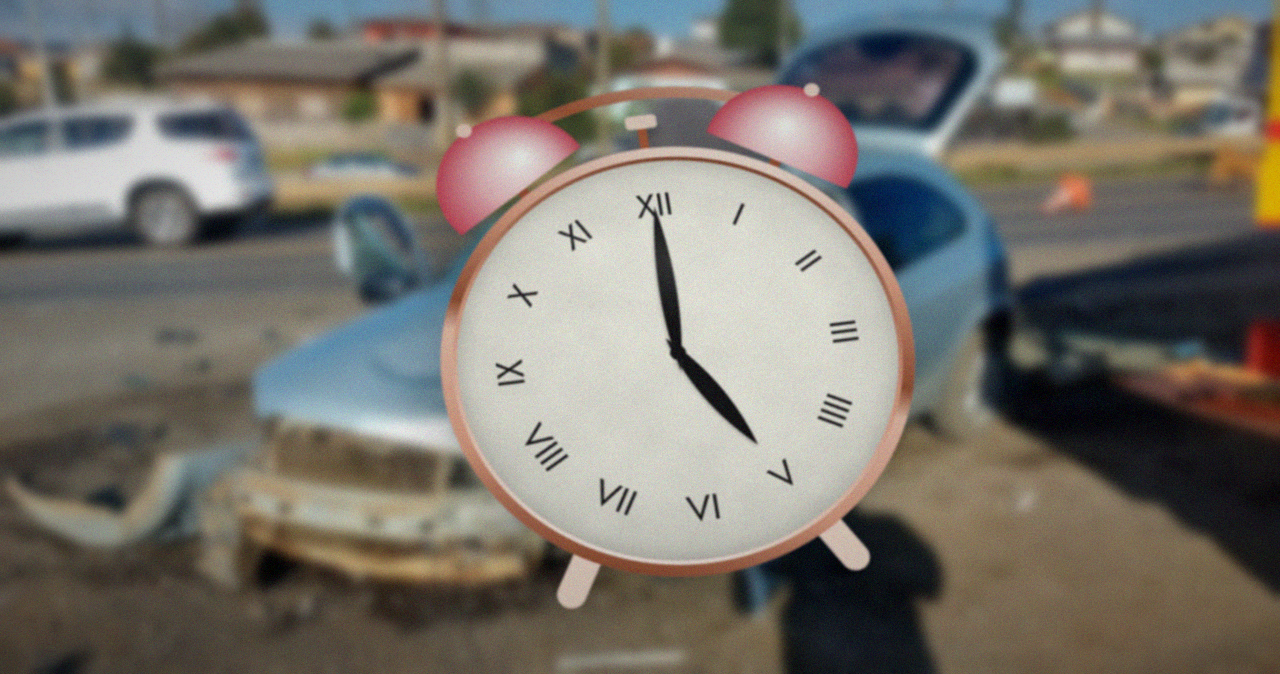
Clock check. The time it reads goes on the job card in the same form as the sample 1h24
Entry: 5h00
